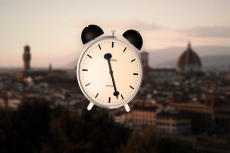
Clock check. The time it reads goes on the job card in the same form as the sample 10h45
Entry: 11h27
